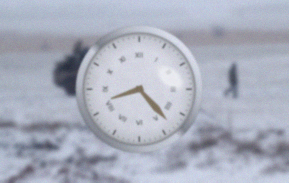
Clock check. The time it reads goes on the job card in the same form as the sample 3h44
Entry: 8h23
